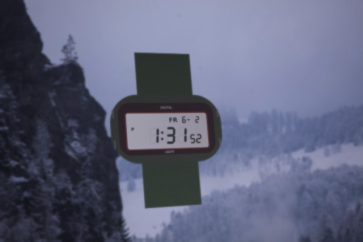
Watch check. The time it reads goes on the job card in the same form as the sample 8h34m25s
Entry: 1h31m52s
